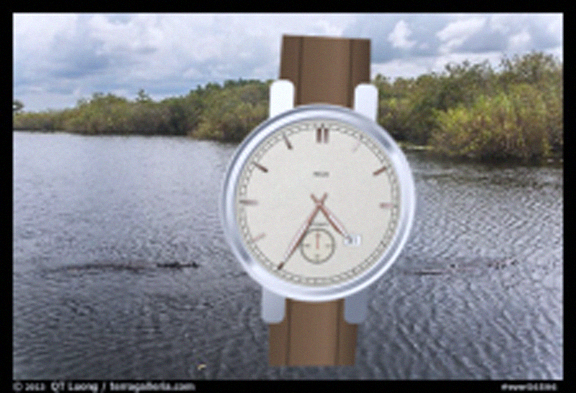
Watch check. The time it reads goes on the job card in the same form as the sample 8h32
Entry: 4h35
